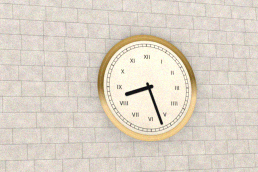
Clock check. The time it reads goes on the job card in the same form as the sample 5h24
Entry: 8h27
